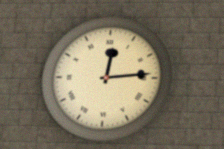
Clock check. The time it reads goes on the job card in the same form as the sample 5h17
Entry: 12h14
